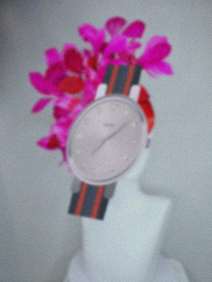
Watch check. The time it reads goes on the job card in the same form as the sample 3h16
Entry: 7h08
